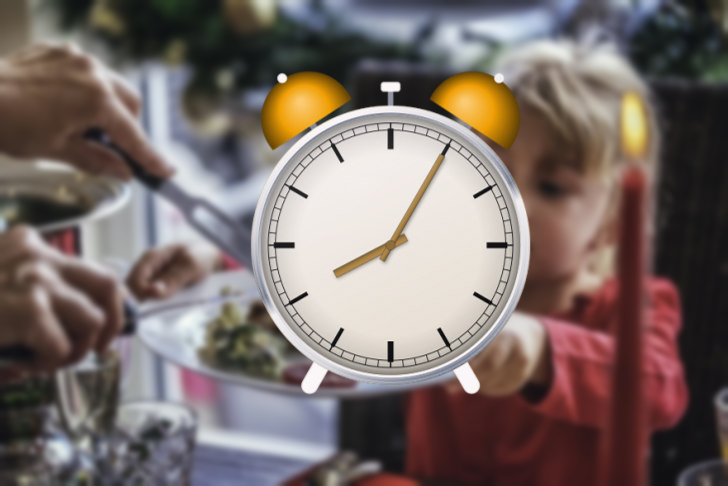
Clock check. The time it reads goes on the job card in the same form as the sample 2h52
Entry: 8h05
